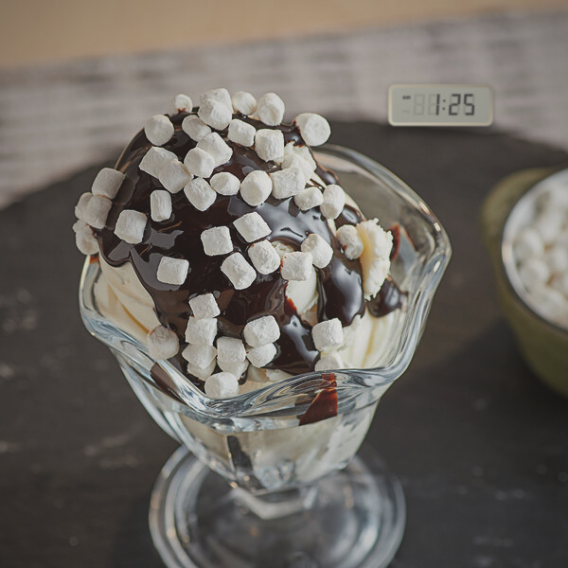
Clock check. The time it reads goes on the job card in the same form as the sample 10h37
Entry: 1h25
